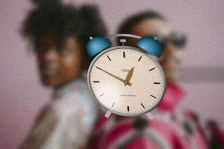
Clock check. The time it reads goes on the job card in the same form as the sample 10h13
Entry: 12h50
